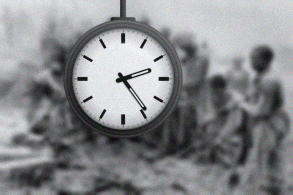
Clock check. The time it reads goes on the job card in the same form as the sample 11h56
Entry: 2h24
